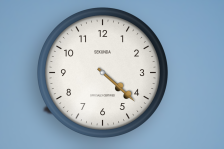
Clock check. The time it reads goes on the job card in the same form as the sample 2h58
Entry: 4h22
